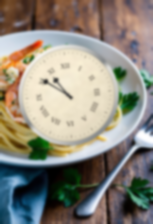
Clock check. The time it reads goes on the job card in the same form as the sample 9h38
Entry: 10h51
